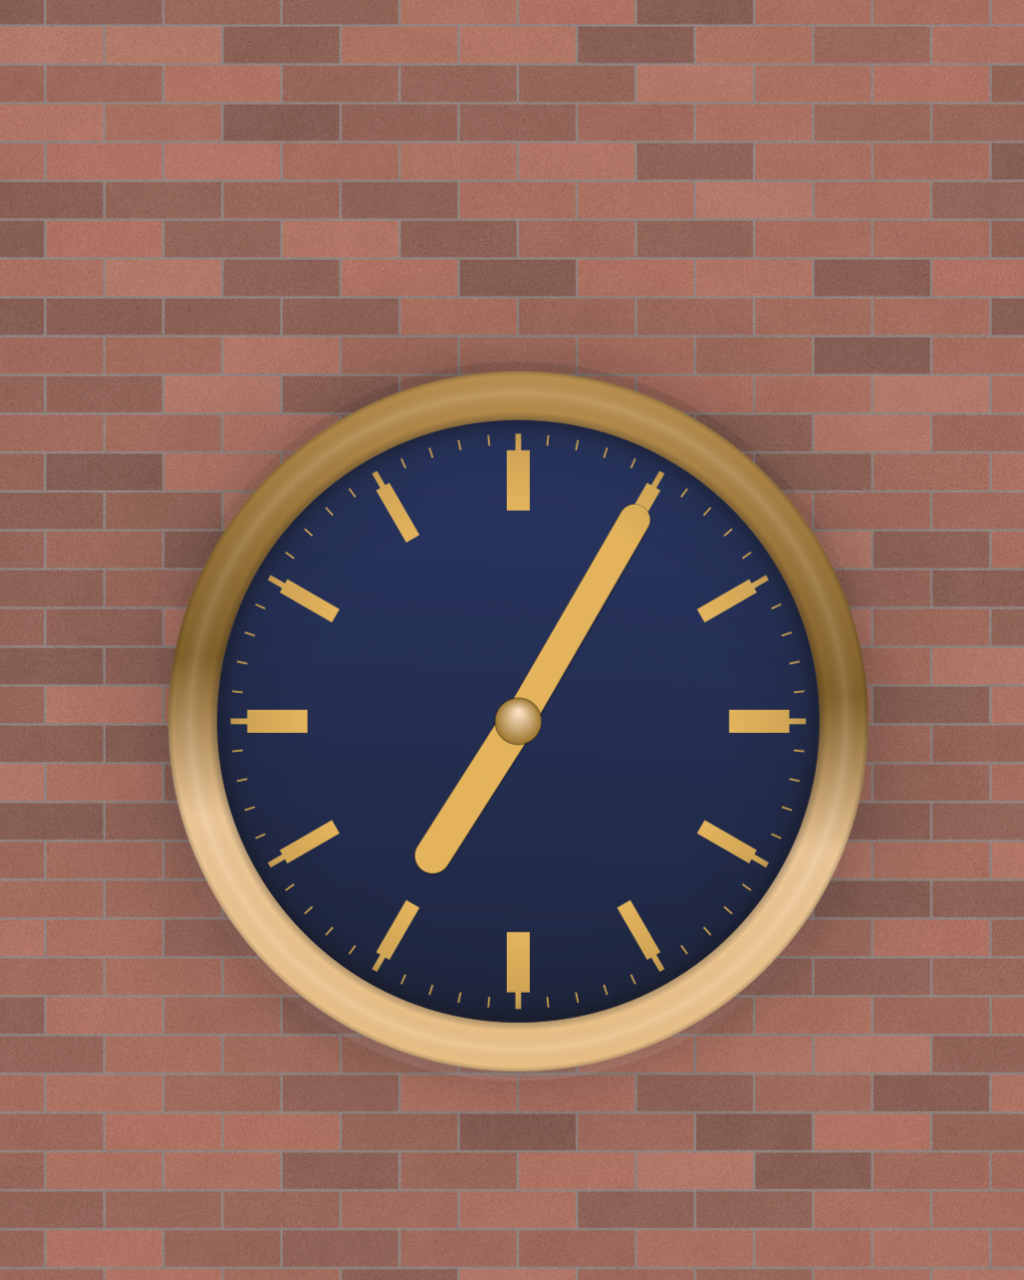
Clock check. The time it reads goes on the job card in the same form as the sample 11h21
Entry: 7h05
